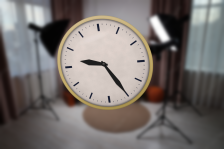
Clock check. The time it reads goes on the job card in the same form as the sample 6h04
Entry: 9h25
